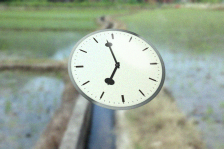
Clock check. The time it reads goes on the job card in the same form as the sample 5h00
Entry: 6h58
